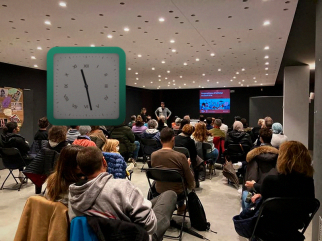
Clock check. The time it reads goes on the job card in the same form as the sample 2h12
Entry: 11h28
